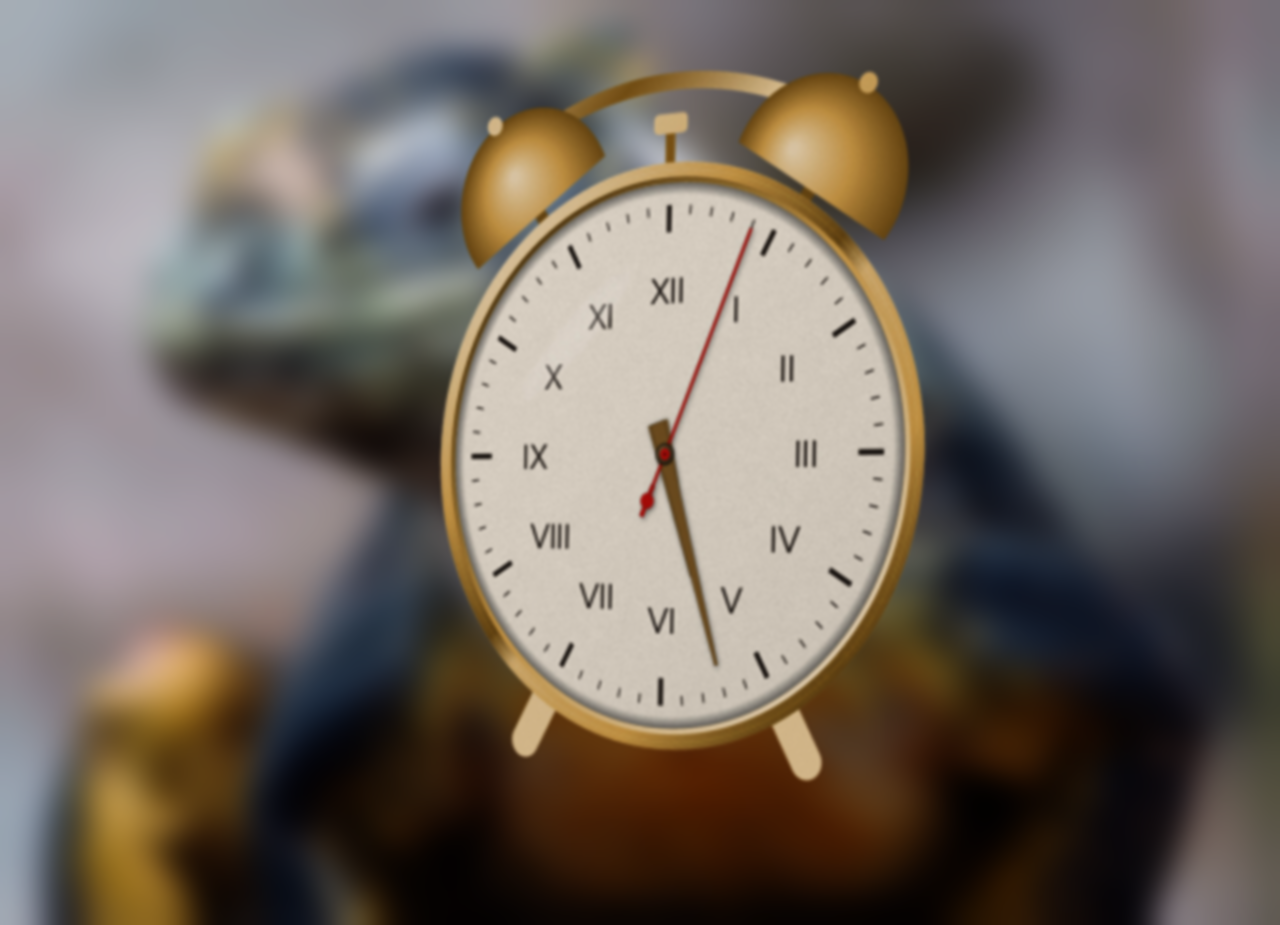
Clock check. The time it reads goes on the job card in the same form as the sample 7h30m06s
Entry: 5h27m04s
